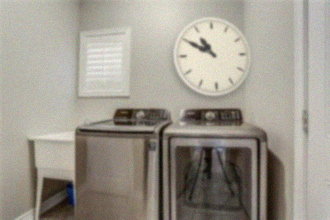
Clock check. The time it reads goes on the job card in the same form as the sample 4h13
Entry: 10h50
